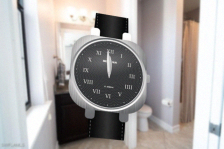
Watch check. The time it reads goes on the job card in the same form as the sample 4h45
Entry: 11h59
